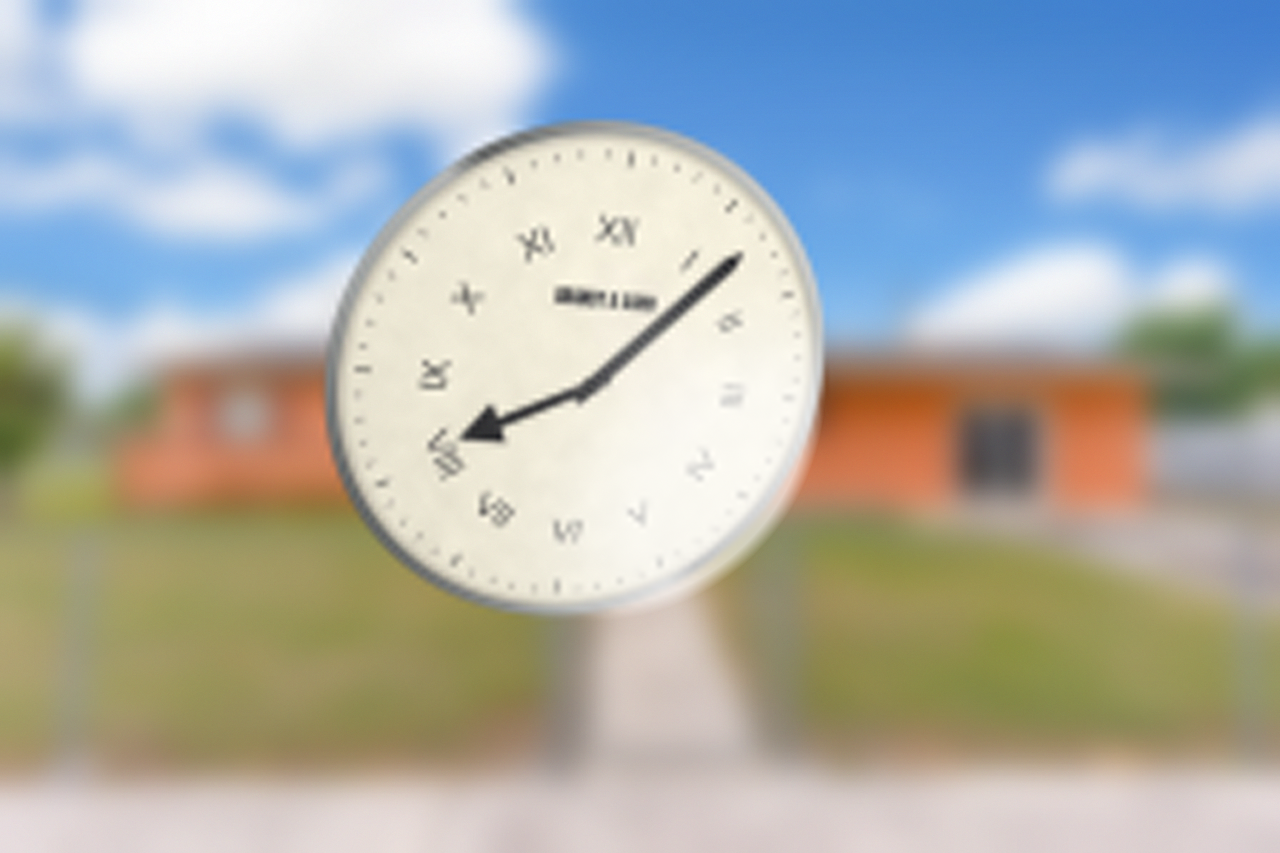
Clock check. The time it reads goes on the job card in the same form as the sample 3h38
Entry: 8h07
